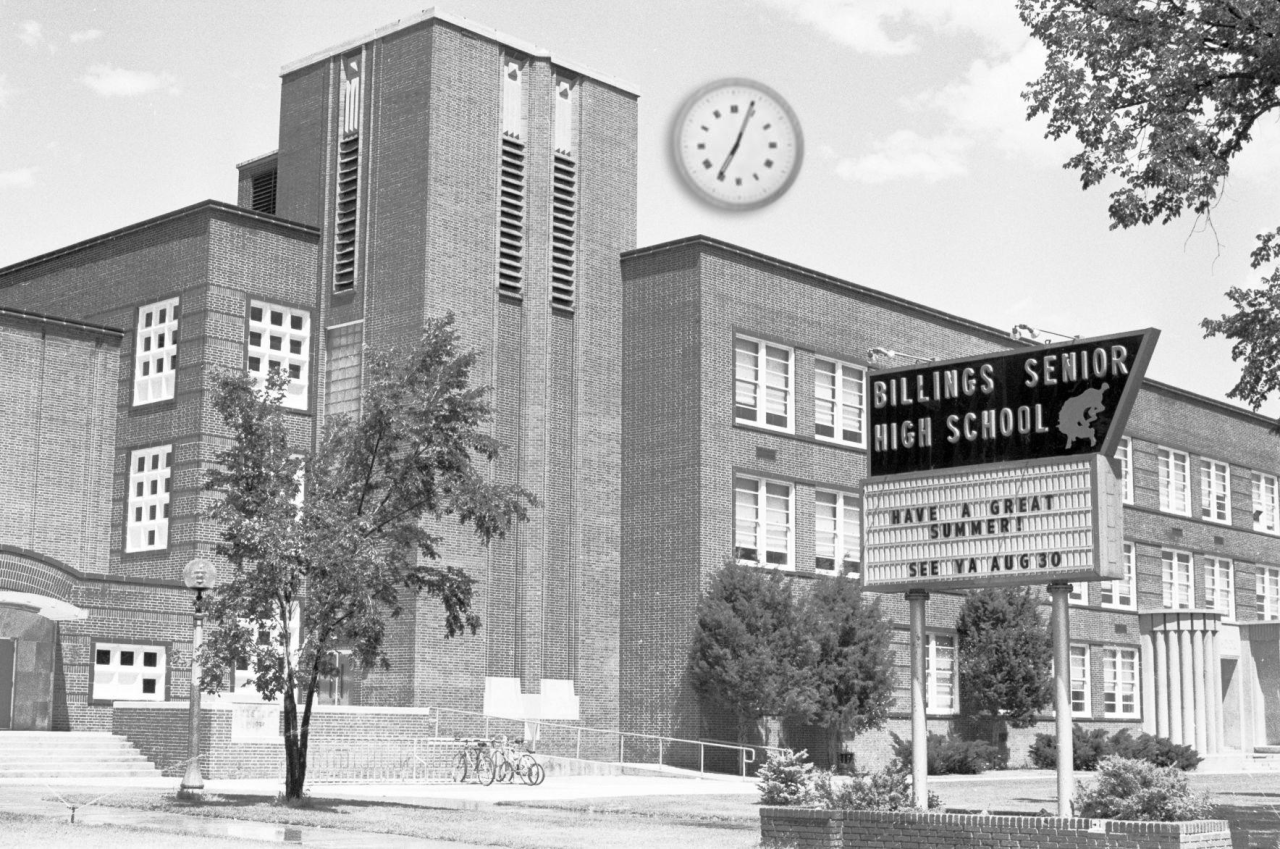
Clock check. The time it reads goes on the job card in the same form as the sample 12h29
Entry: 7h04
